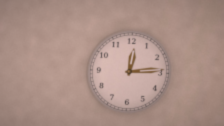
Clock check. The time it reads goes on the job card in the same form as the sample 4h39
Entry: 12h14
